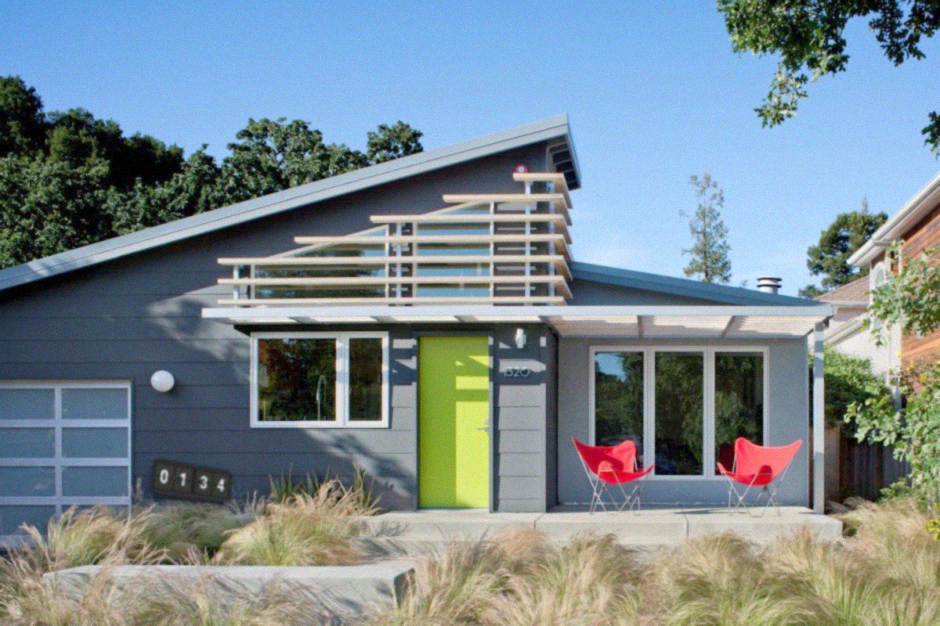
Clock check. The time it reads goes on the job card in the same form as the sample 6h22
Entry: 1h34
